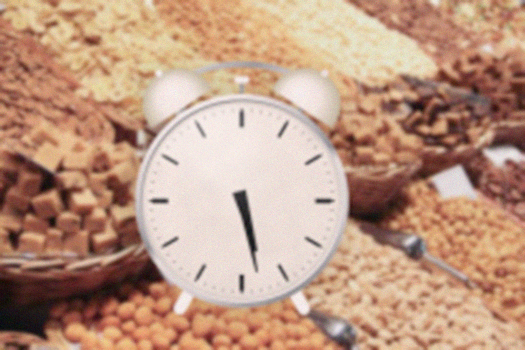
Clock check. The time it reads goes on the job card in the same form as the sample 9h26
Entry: 5h28
